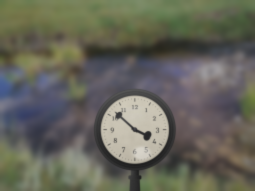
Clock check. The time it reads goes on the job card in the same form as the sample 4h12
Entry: 3h52
